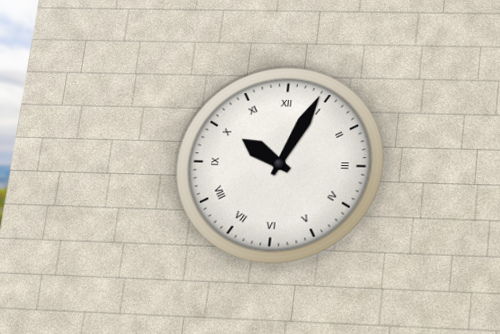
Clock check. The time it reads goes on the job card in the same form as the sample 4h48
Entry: 10h04
